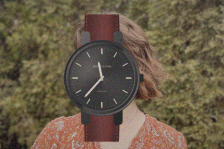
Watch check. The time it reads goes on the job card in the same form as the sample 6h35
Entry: 11h37
